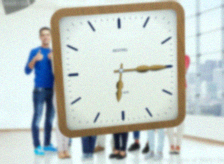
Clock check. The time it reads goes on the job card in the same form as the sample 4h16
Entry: 6h15
